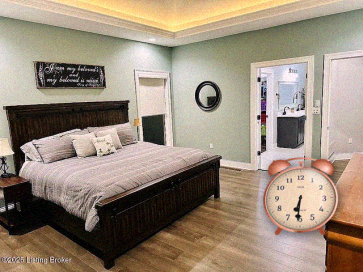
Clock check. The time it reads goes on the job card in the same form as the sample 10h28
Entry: 6h31
